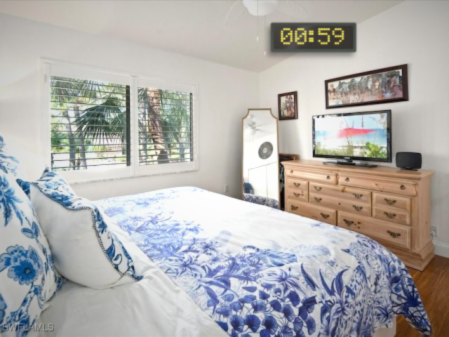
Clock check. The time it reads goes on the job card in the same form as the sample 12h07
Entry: 0h59
